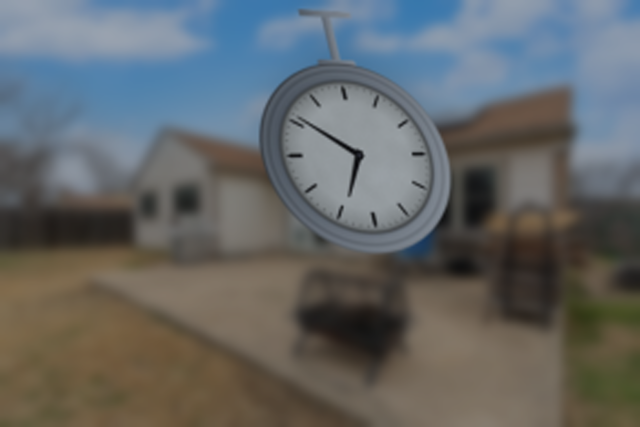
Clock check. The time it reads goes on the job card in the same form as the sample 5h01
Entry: 6h51
